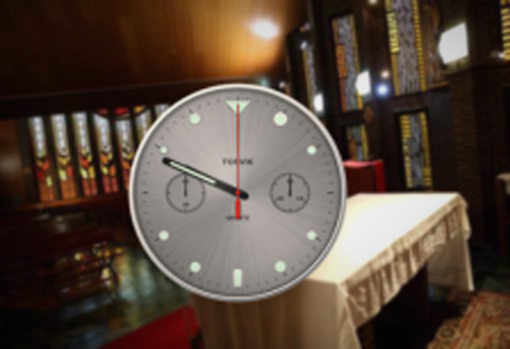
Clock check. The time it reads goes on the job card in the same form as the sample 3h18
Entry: 9h49
